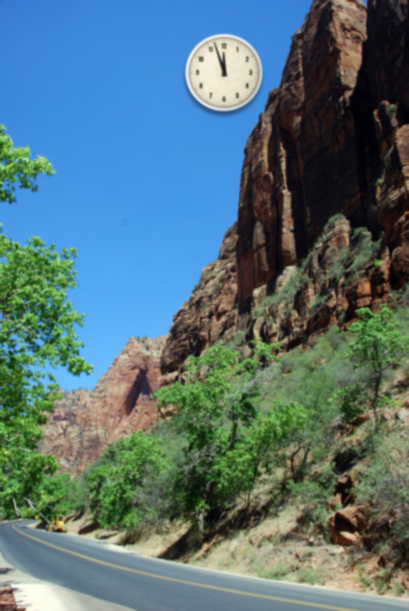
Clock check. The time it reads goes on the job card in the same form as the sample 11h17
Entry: 11h57
